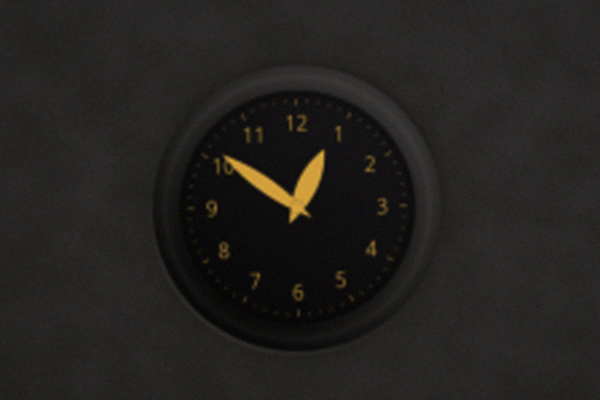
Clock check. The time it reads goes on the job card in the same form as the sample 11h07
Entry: 12h51
